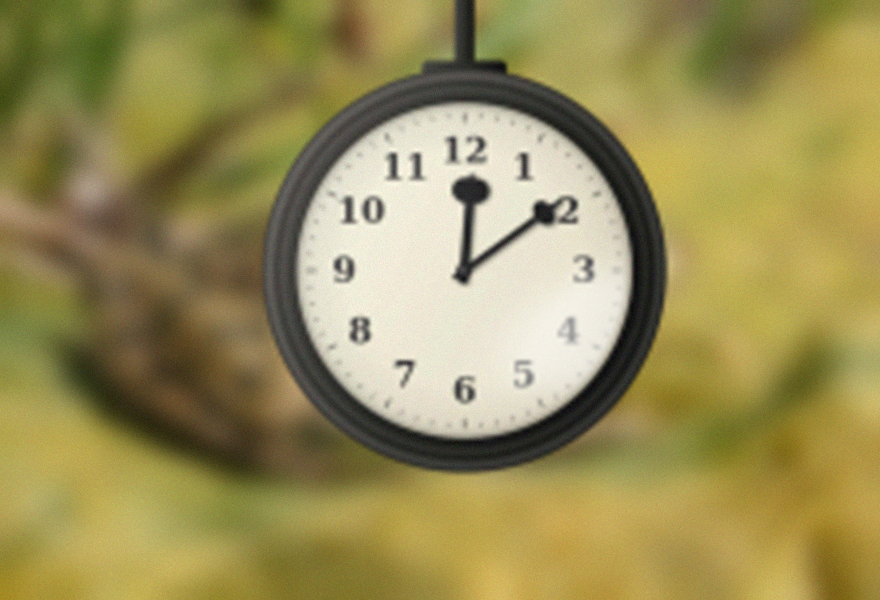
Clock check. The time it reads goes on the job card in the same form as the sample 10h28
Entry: 12h09
